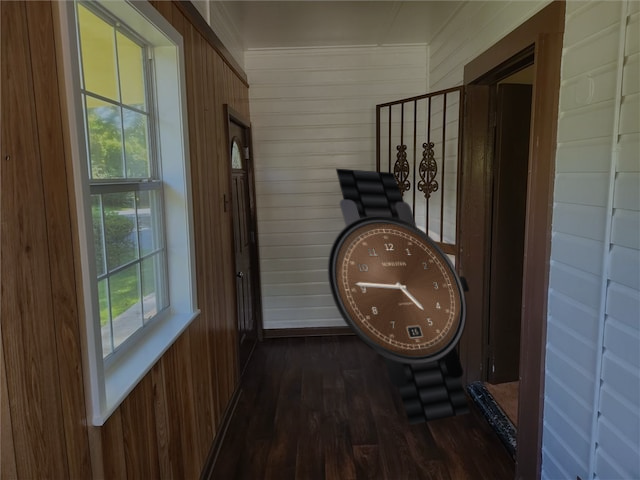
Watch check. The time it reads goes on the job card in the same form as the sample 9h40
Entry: 4h46
